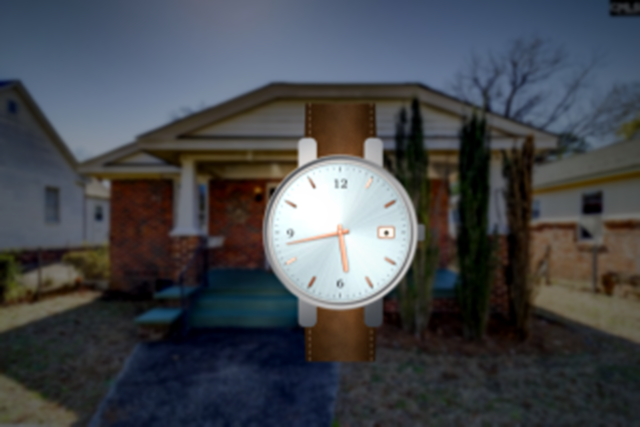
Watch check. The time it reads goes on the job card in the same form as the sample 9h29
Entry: 5h43
